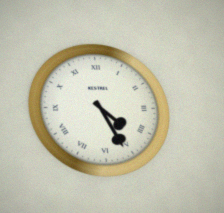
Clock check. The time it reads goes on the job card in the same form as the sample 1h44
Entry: 4h26
